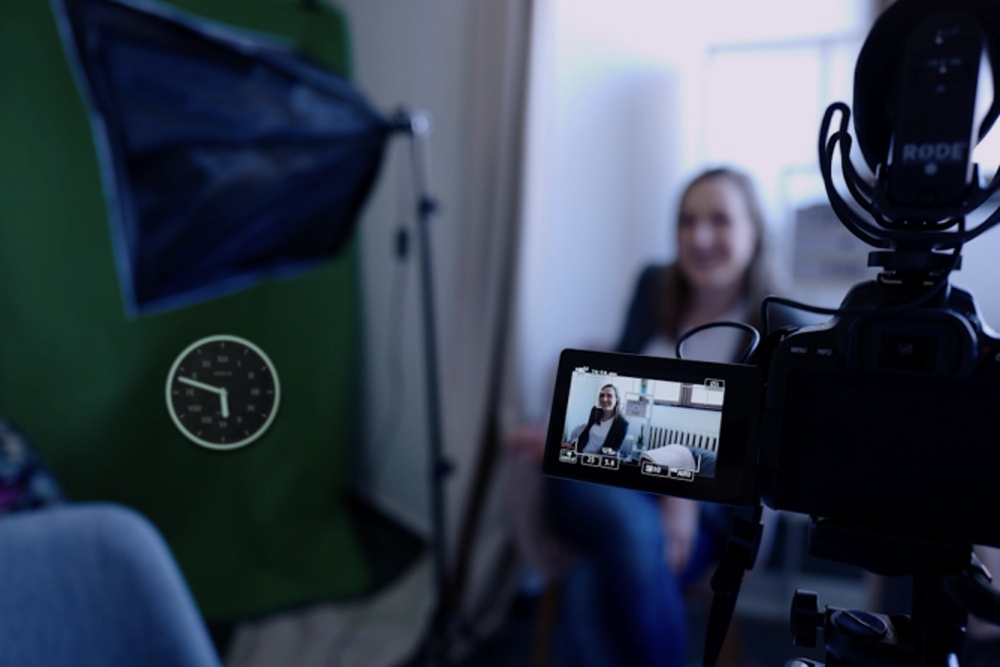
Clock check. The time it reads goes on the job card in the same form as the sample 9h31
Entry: 5h48
